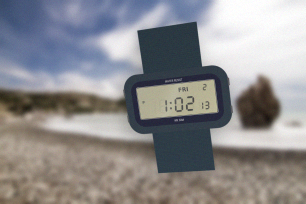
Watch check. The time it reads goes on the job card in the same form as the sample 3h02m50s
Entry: 1h02m13s
